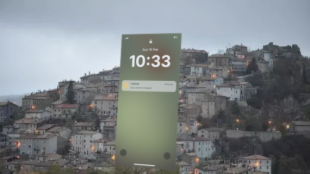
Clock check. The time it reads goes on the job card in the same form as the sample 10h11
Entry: 10h33
